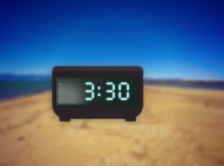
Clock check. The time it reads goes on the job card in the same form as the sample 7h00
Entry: 3h30
